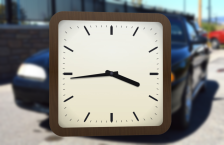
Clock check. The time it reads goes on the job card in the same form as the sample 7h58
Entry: 3h44
